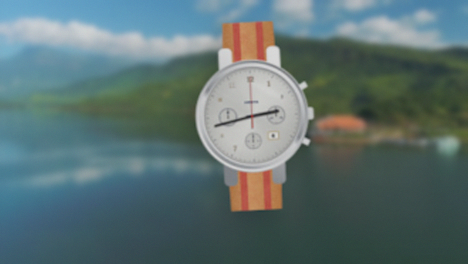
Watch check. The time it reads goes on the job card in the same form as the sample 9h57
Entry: 2h43
